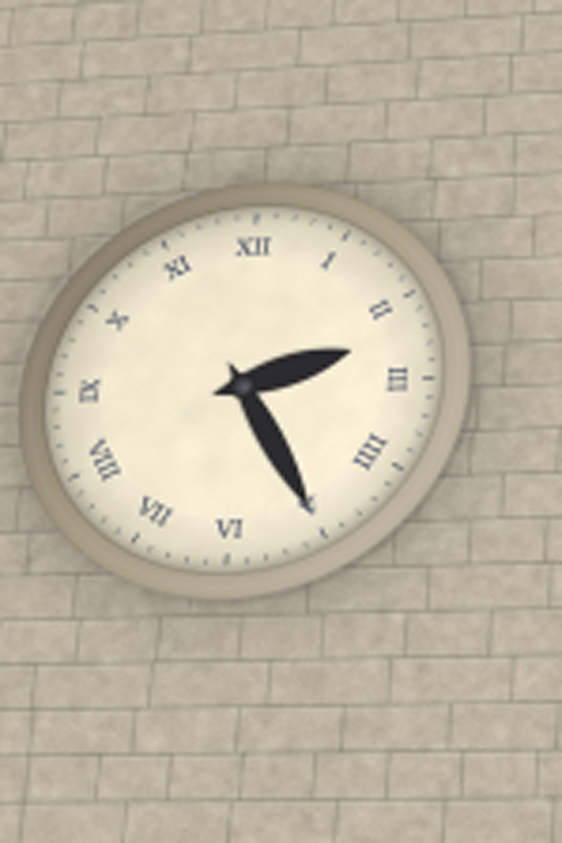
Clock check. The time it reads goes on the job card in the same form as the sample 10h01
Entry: 2h25
